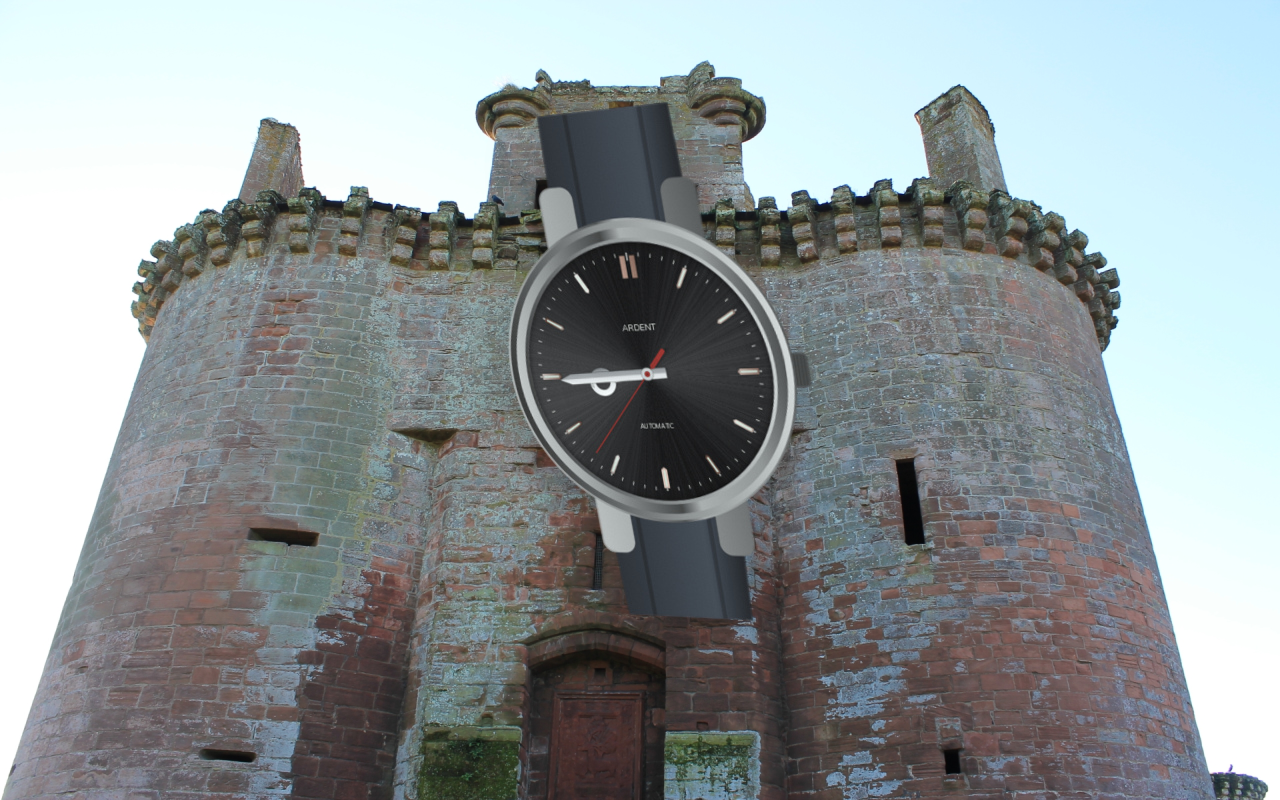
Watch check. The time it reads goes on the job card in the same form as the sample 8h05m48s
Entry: 8h44m37s
